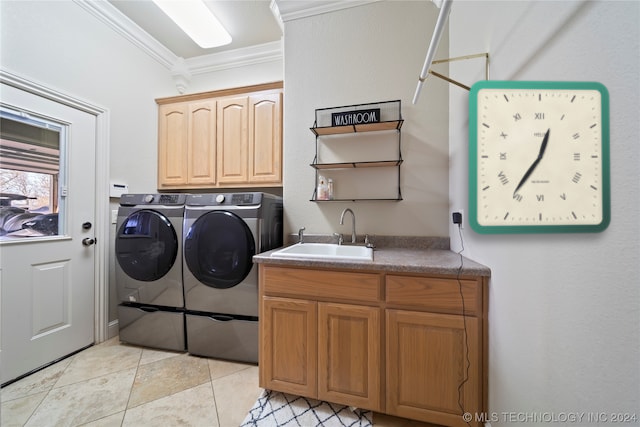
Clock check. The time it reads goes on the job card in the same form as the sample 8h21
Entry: 12h36
